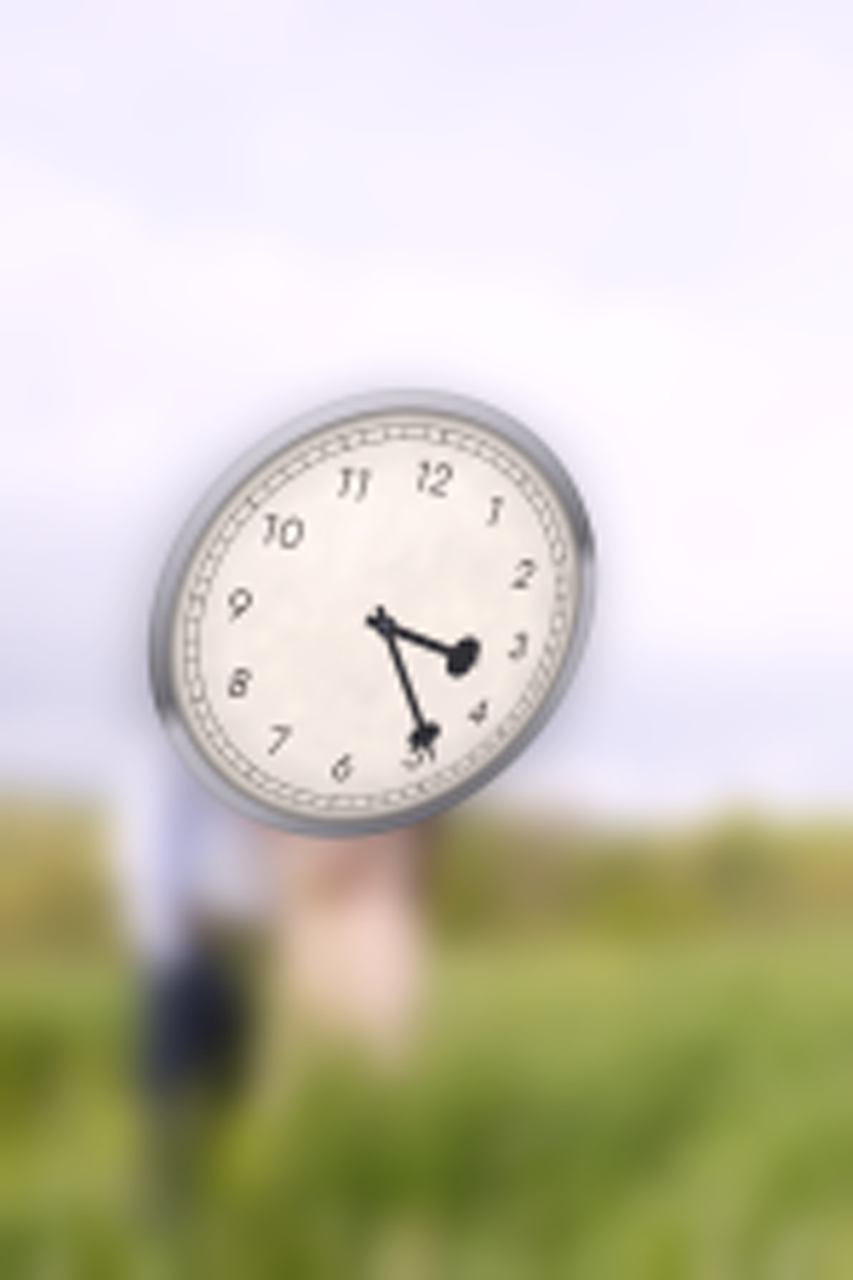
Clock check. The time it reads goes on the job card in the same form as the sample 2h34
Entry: 3h24
